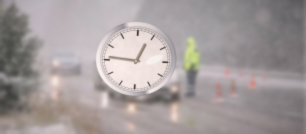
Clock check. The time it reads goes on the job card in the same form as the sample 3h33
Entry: 12h46
